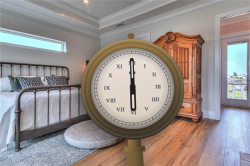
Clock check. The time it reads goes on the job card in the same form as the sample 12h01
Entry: 6h00
